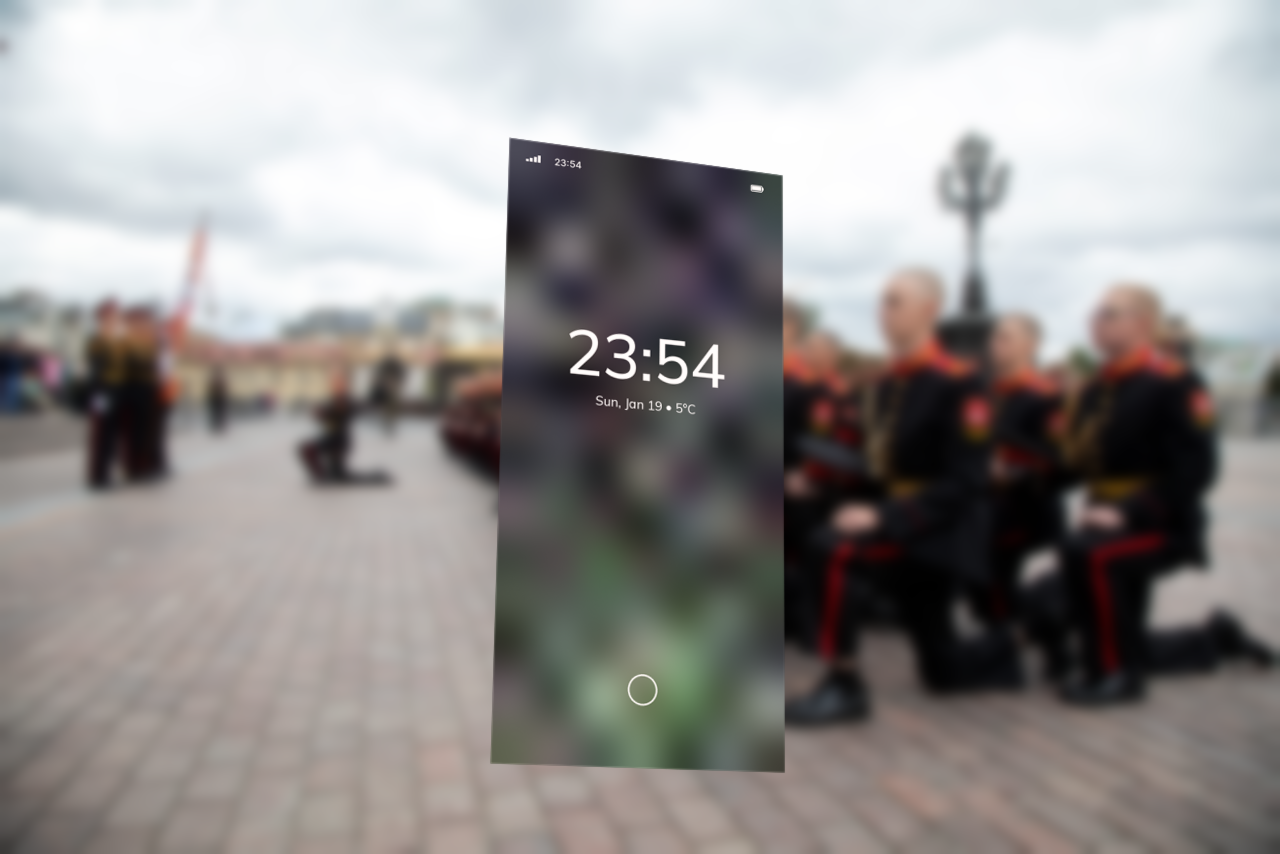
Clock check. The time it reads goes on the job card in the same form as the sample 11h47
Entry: 23h54
